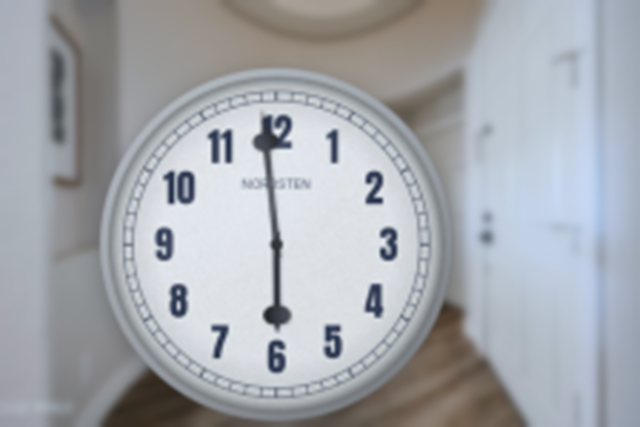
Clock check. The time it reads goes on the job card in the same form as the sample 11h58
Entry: 5h59
